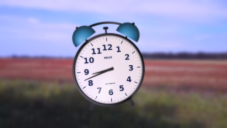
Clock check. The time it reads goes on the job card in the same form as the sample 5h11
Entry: 8h42
